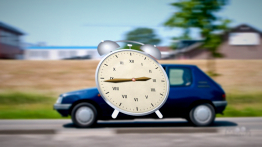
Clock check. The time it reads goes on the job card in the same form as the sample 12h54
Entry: 2h44
